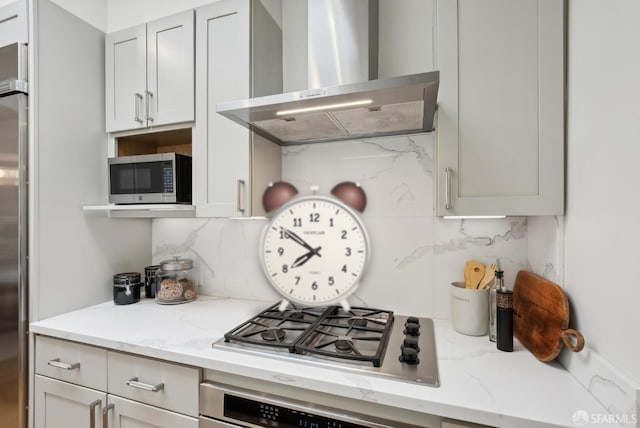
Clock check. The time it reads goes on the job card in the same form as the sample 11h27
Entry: 7h51
